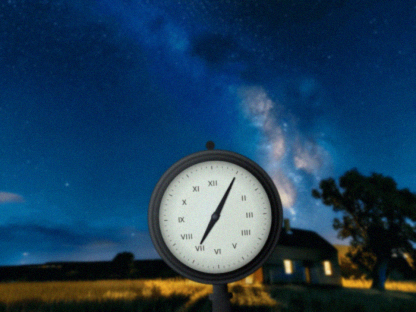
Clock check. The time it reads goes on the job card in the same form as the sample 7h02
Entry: 7h05
